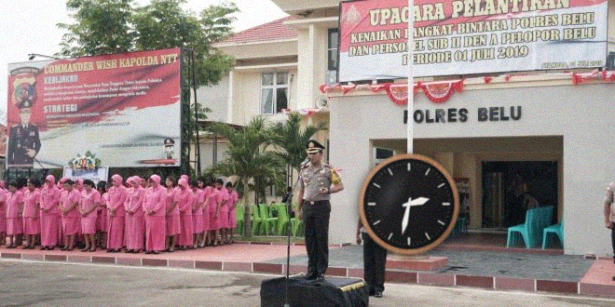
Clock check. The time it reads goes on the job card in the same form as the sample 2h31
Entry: 2h32
